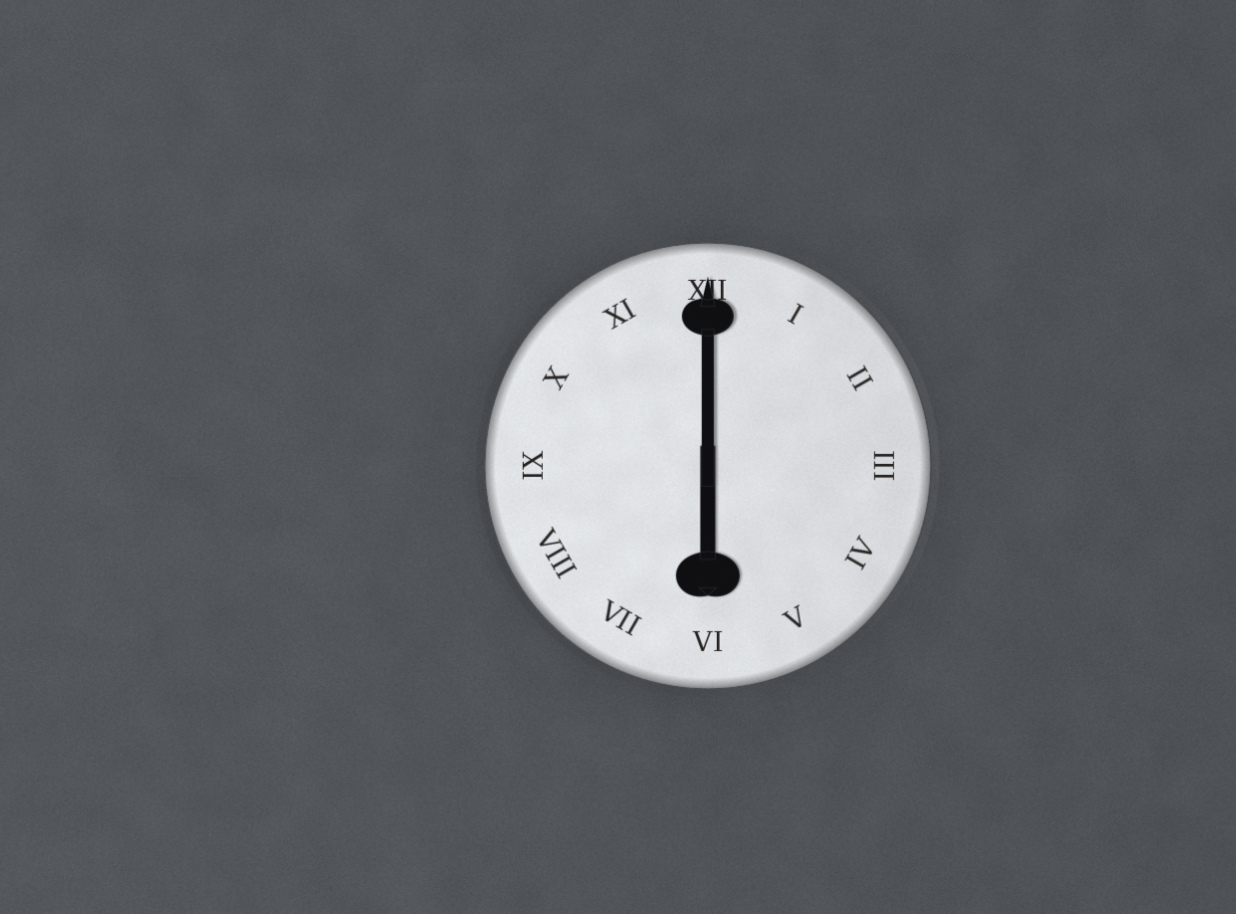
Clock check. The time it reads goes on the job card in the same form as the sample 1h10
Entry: 6h00
